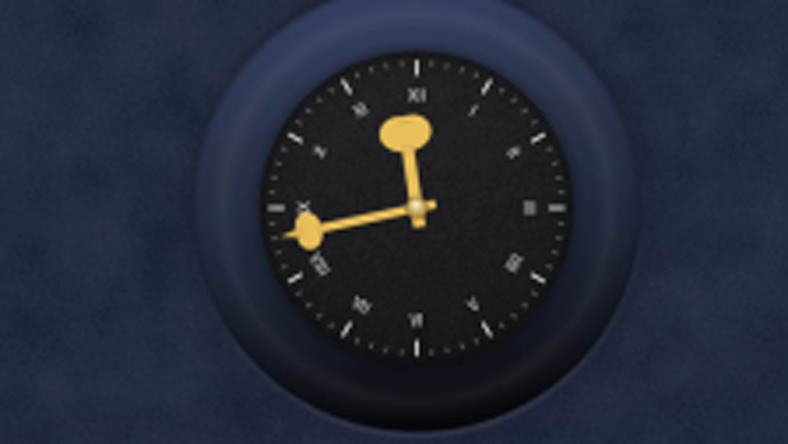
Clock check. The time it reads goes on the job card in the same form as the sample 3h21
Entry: 11h43
